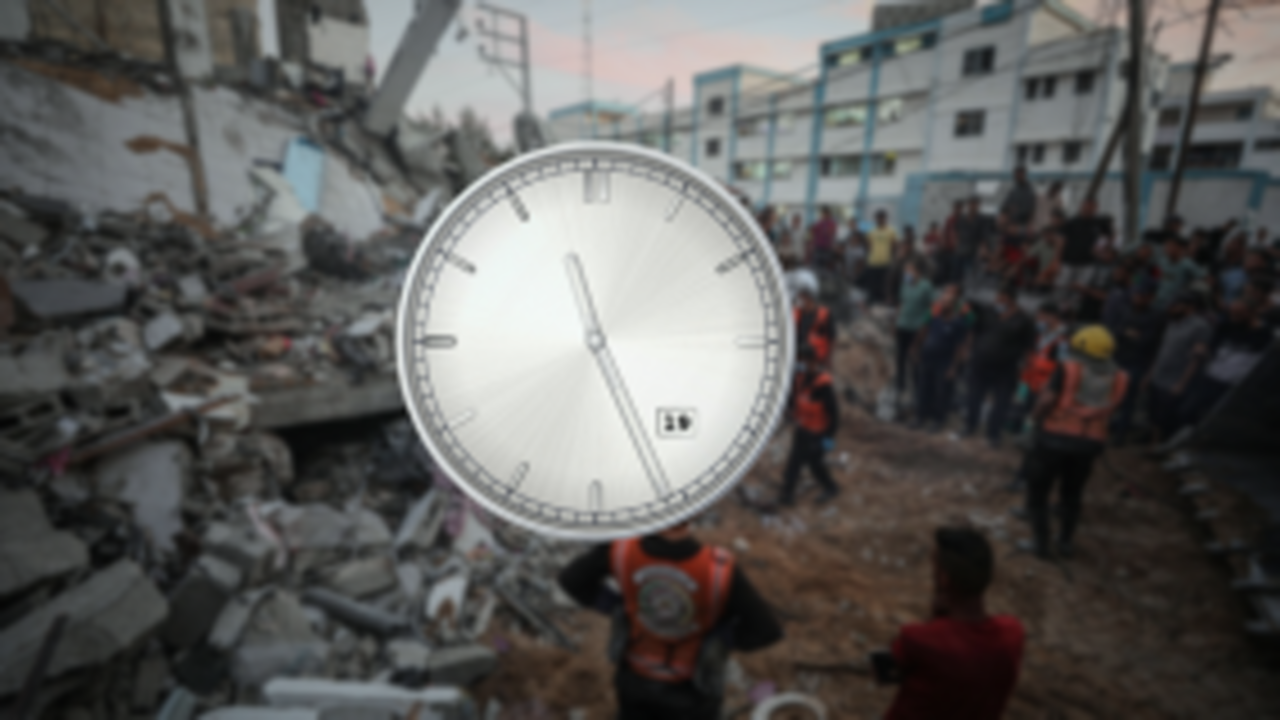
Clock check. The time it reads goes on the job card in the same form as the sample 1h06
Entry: 11h26
